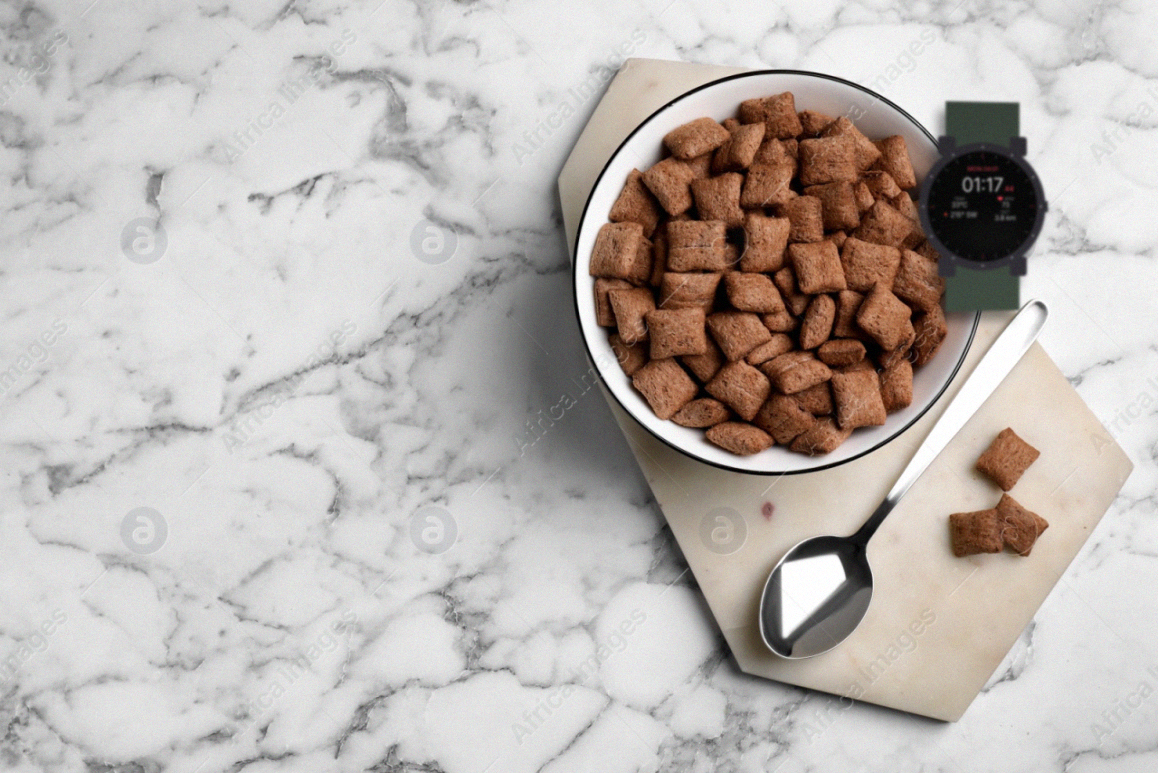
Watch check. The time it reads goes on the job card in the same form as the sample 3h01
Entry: 1h17
